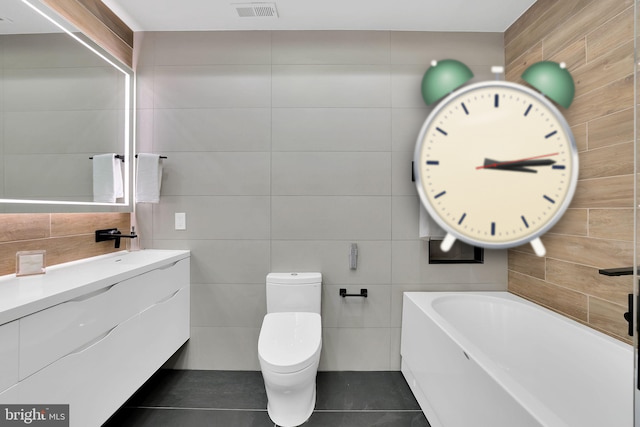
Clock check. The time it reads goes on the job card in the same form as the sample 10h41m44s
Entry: 3h14m13s
